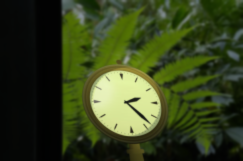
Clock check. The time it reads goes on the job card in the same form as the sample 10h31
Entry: 2h23
